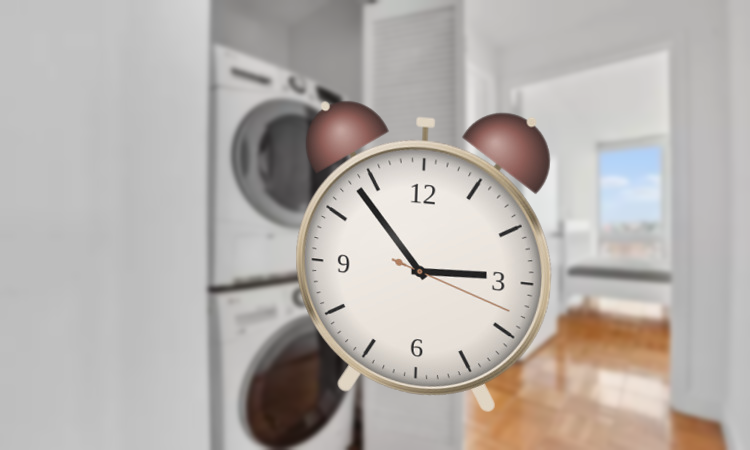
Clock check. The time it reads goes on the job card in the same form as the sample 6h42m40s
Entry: 2h53m18s
